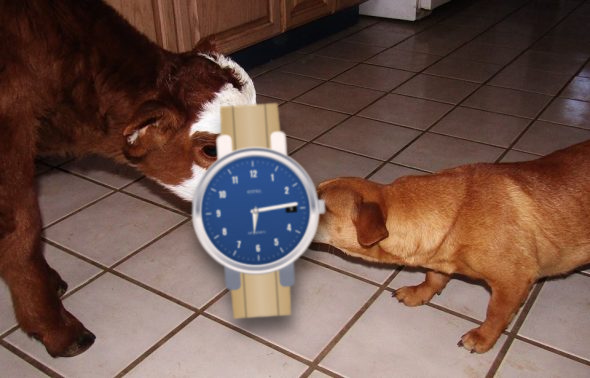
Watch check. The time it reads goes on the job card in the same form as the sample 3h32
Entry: 6h14
